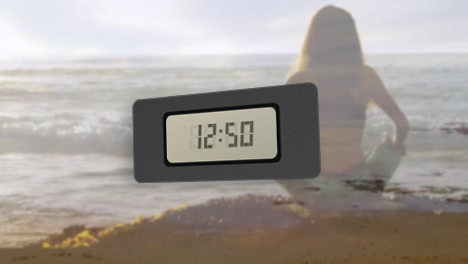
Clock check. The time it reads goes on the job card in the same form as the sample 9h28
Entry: 12h50
